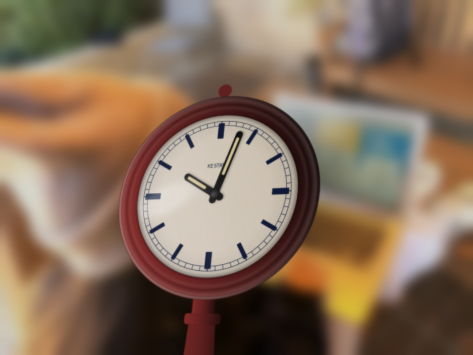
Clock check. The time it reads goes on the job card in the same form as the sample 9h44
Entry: 10h03
